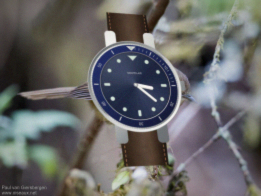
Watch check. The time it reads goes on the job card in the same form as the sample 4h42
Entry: 3h22
